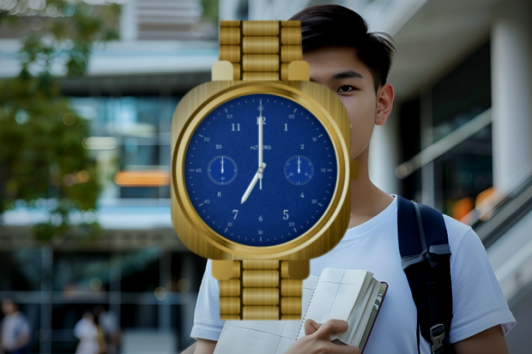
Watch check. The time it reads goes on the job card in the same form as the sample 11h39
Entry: 7h00
